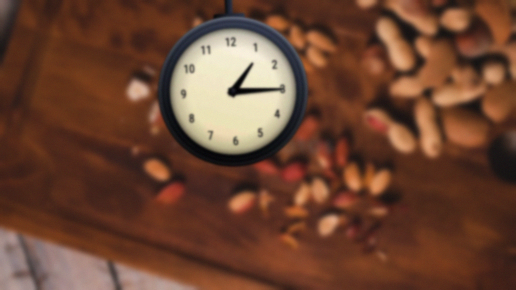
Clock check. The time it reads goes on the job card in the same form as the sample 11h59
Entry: 1h15
